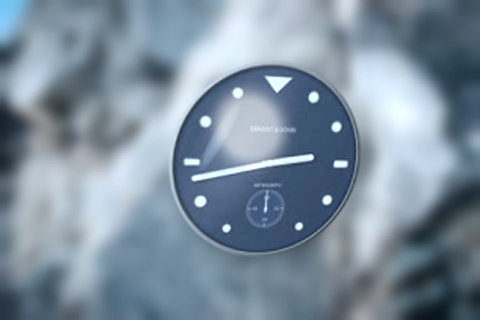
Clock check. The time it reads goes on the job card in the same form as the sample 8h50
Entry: 2h43
